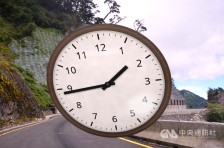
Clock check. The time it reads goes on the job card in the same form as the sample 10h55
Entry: 1h44
